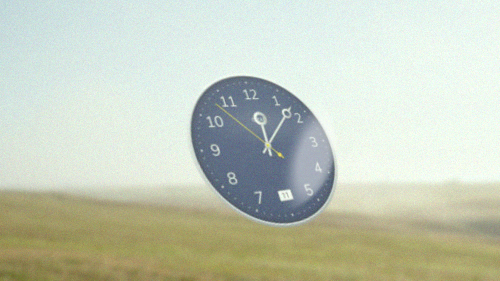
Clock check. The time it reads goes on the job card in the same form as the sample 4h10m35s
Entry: 12h07m53s
